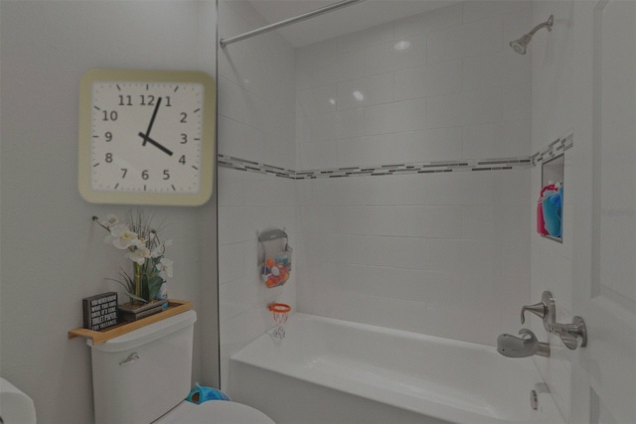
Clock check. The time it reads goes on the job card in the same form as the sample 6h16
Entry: 4h03
